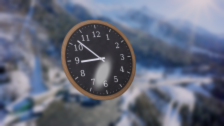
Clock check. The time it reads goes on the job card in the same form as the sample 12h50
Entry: 8h52
